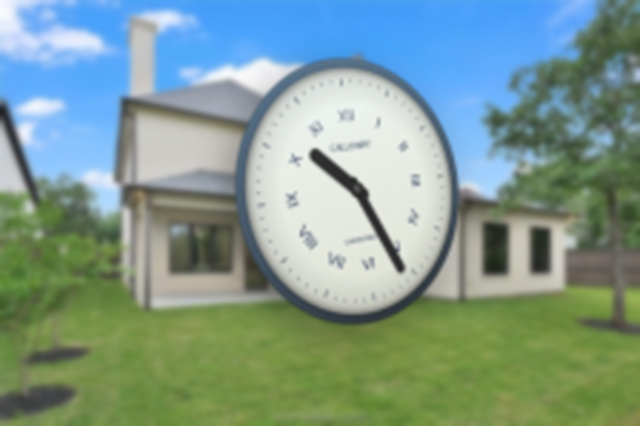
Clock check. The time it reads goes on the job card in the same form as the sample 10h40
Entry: 10h26
